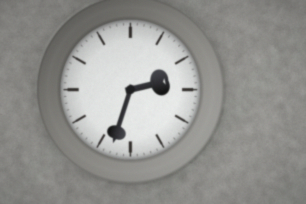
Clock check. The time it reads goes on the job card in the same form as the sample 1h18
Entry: 2h33
